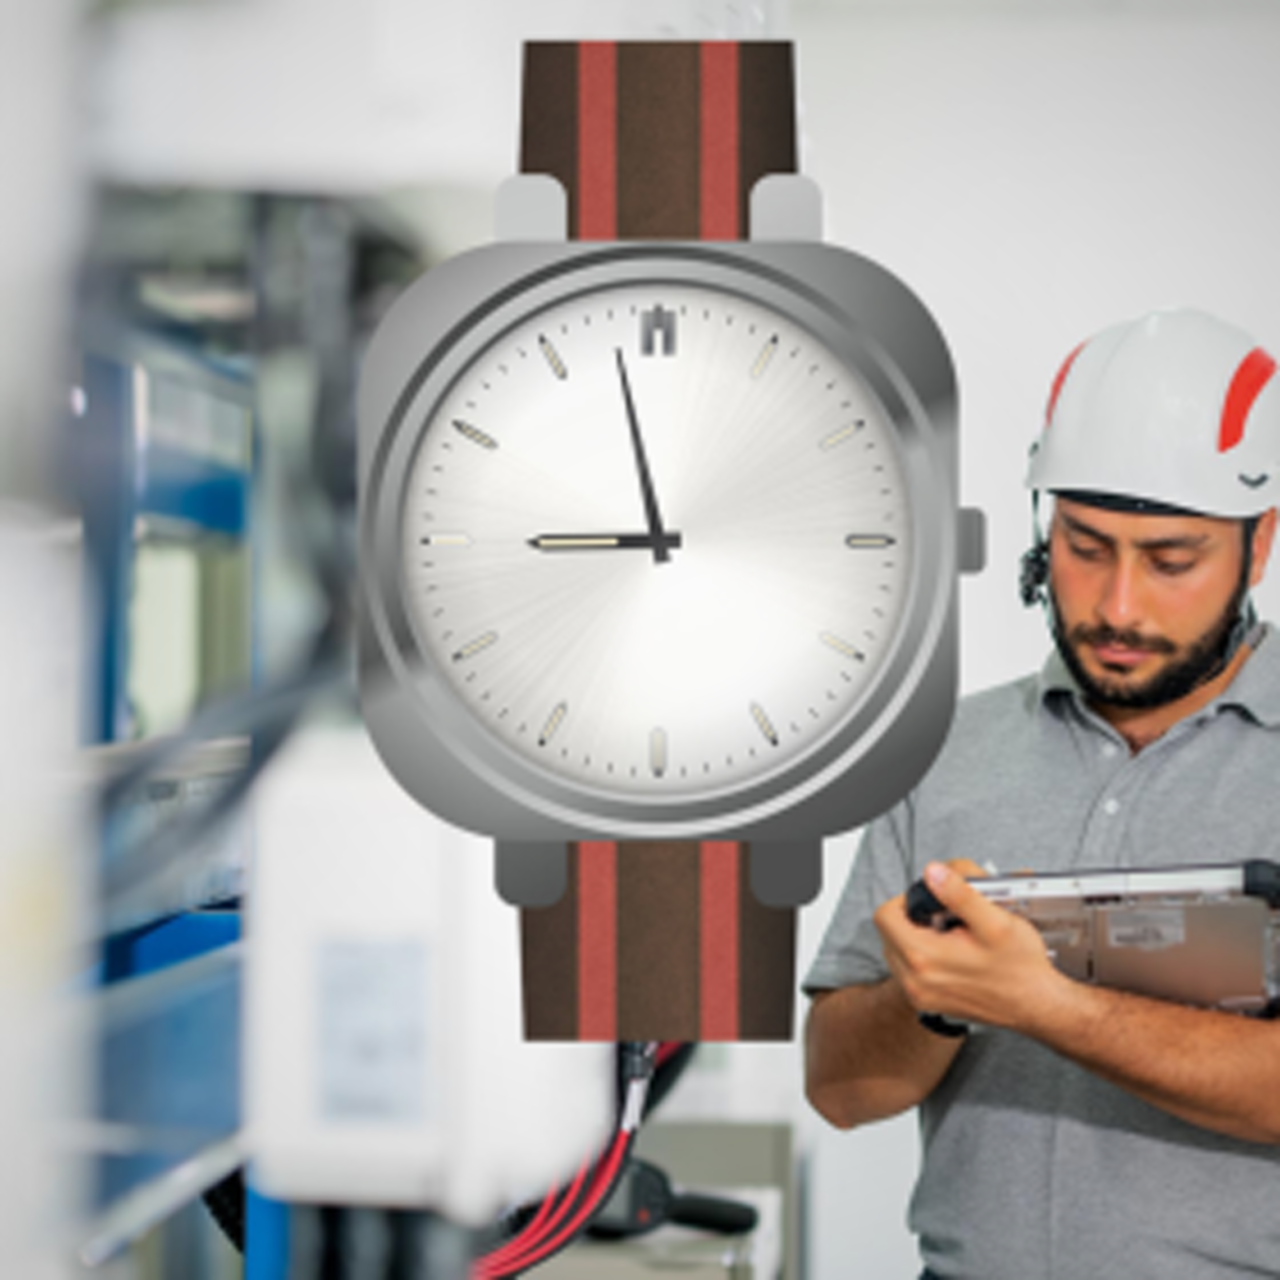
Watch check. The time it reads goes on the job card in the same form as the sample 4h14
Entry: 8h58
